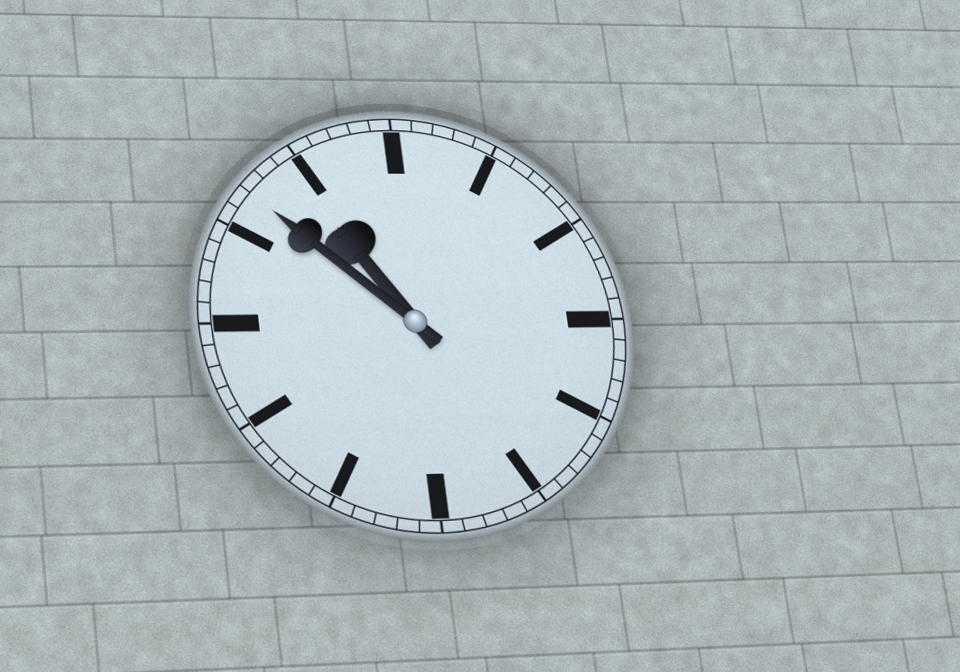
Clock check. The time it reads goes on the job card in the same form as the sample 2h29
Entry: 10h52
